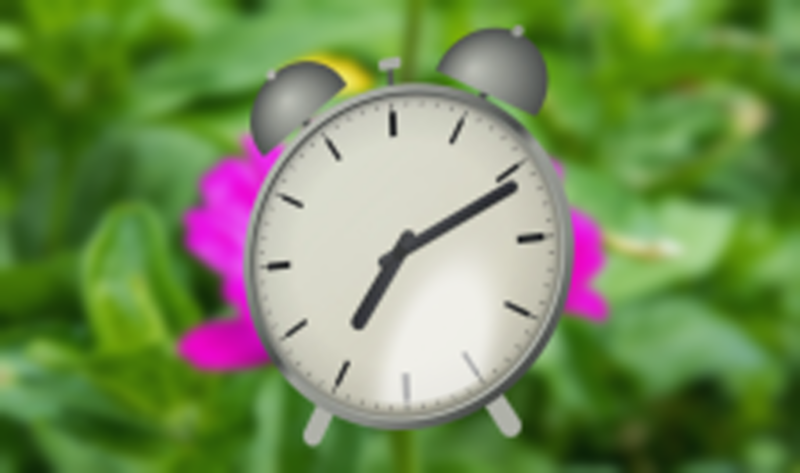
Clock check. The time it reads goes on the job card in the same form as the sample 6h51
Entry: 7h11
